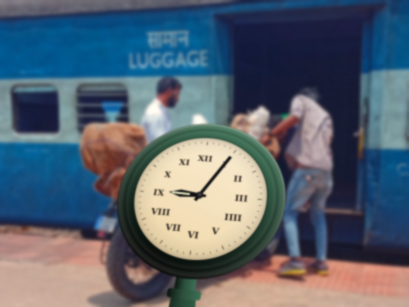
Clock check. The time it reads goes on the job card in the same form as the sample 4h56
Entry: 9h05
